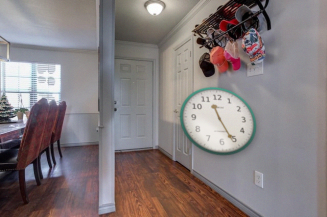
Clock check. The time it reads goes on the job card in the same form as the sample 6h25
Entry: 11h26
